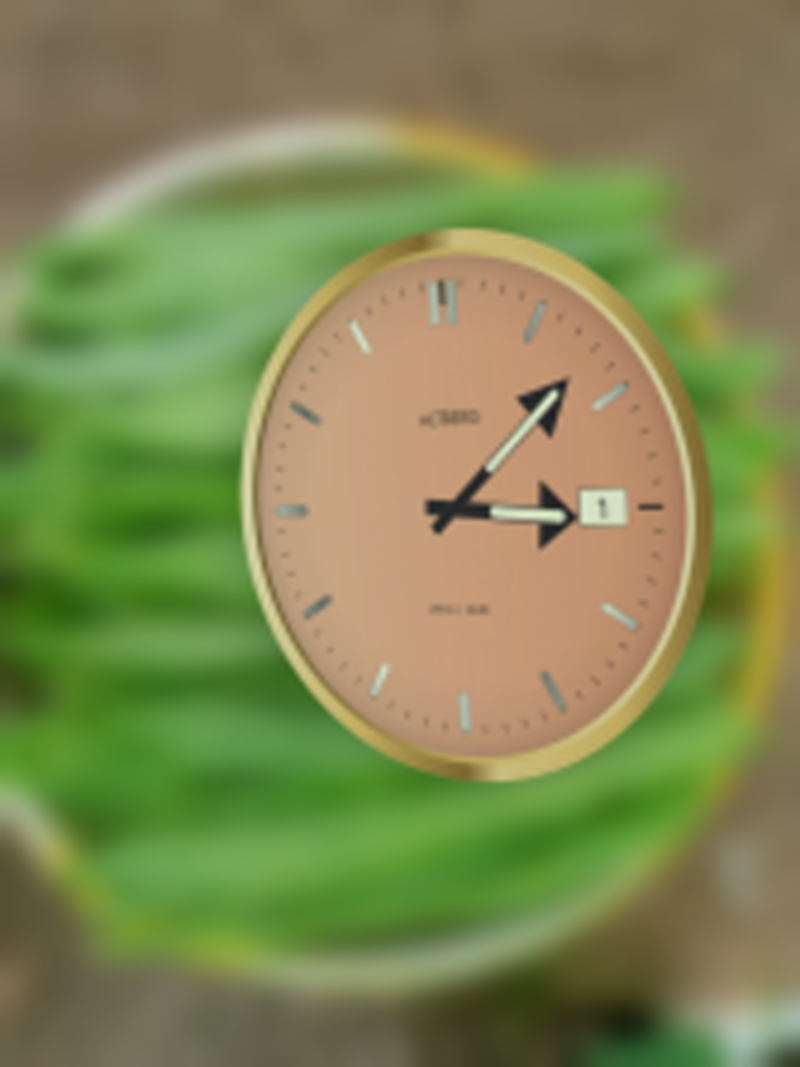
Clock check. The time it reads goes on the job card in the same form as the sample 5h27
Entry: 3h08
